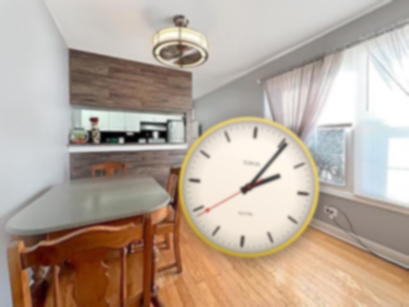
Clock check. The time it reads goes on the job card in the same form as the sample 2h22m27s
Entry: 2h05m39s
